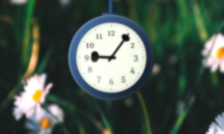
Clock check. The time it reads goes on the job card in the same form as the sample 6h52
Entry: 9h06
